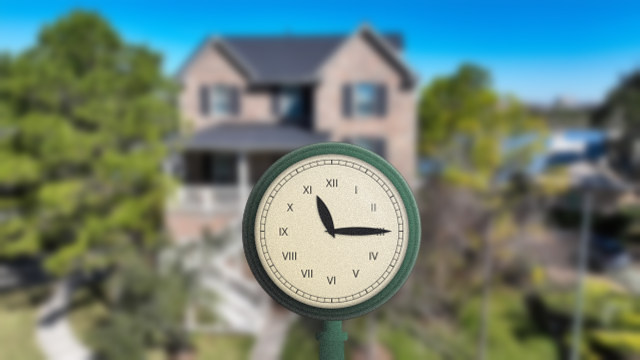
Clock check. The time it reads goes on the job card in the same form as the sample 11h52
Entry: 11h15
